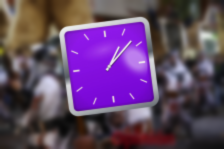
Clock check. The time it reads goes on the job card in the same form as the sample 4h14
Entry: 1h08
